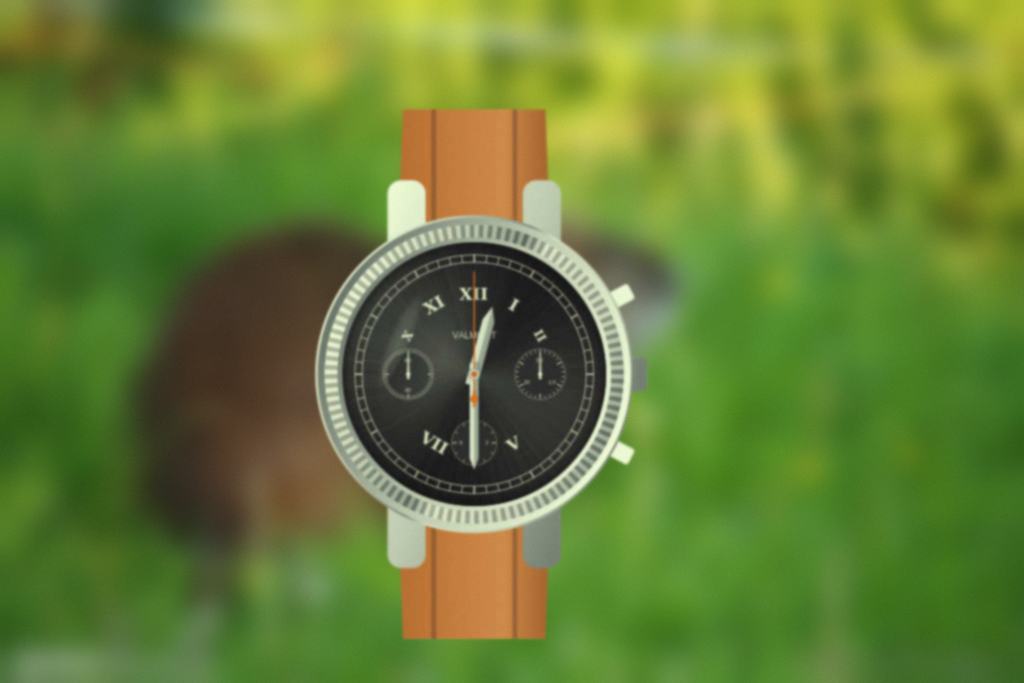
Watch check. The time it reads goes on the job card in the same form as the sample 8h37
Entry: 12h30
